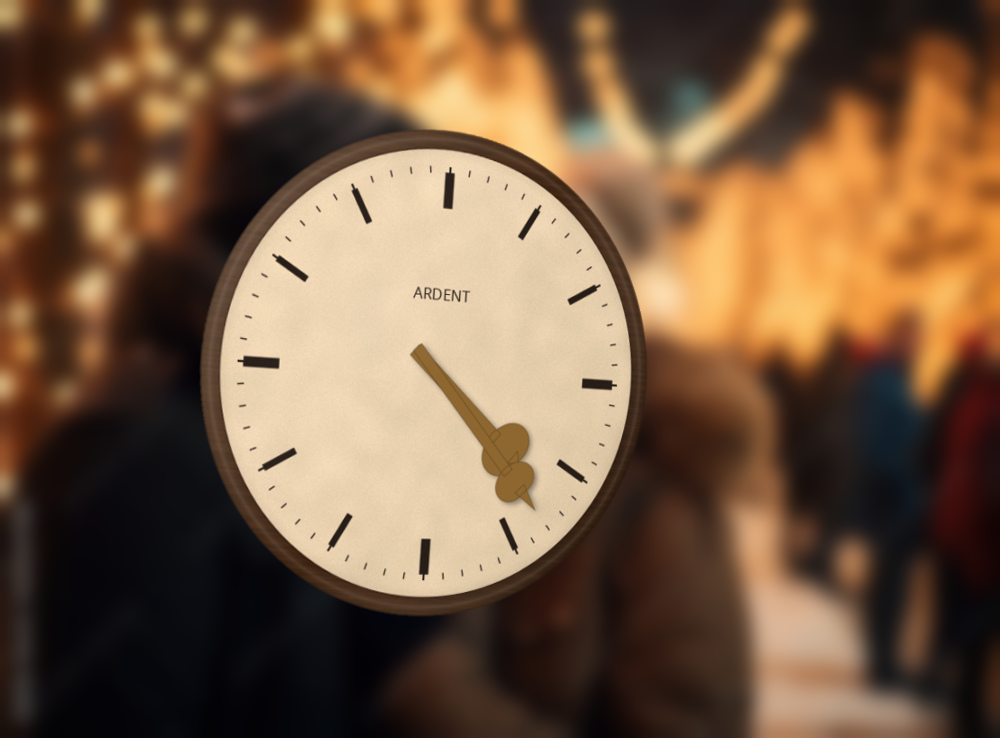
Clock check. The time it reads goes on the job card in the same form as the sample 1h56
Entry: 4h23
